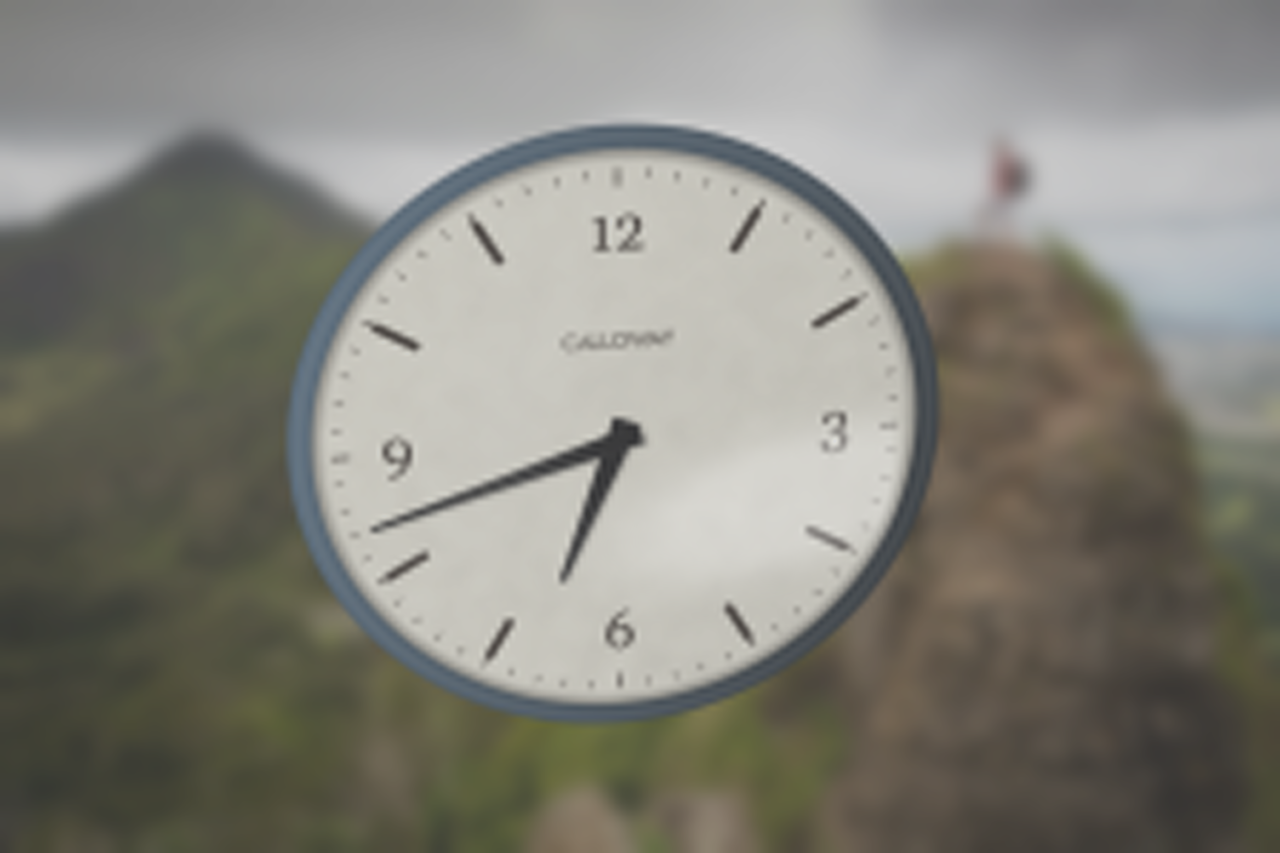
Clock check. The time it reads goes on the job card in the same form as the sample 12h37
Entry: 6h42
